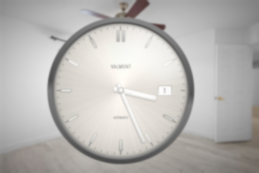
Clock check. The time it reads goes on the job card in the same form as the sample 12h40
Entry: 3h26
